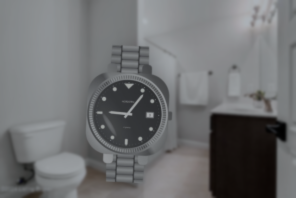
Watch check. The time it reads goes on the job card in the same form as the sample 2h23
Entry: 9h06
